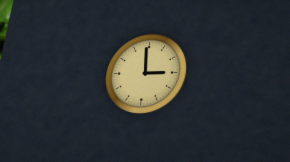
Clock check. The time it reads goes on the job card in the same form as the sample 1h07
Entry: 2h59
